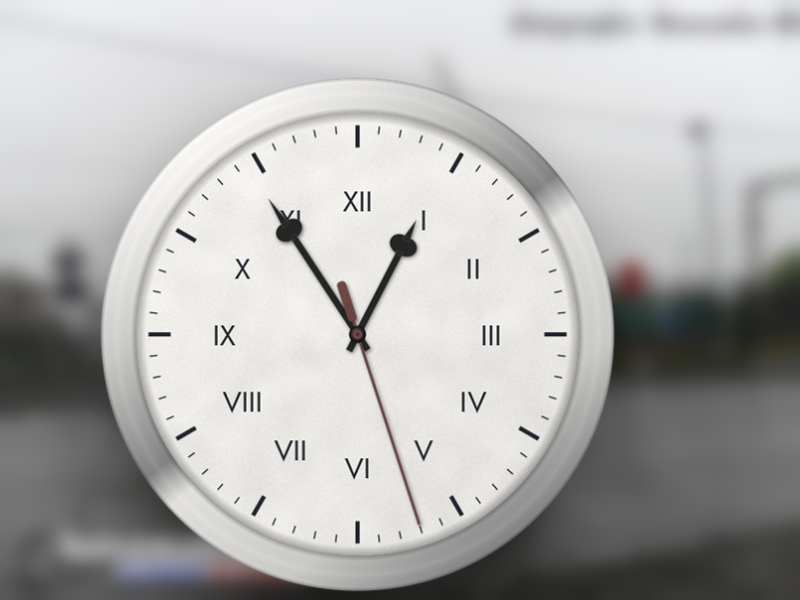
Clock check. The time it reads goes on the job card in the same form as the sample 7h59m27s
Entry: 12h54m27s
